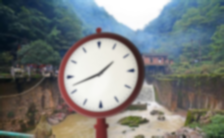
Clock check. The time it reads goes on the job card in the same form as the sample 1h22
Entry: 1h42
